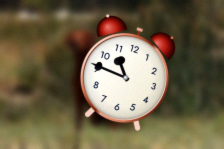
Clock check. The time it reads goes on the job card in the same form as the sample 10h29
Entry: 10h46
